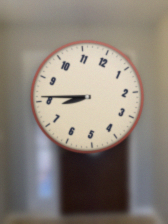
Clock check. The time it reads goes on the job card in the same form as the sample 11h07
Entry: 7h41
